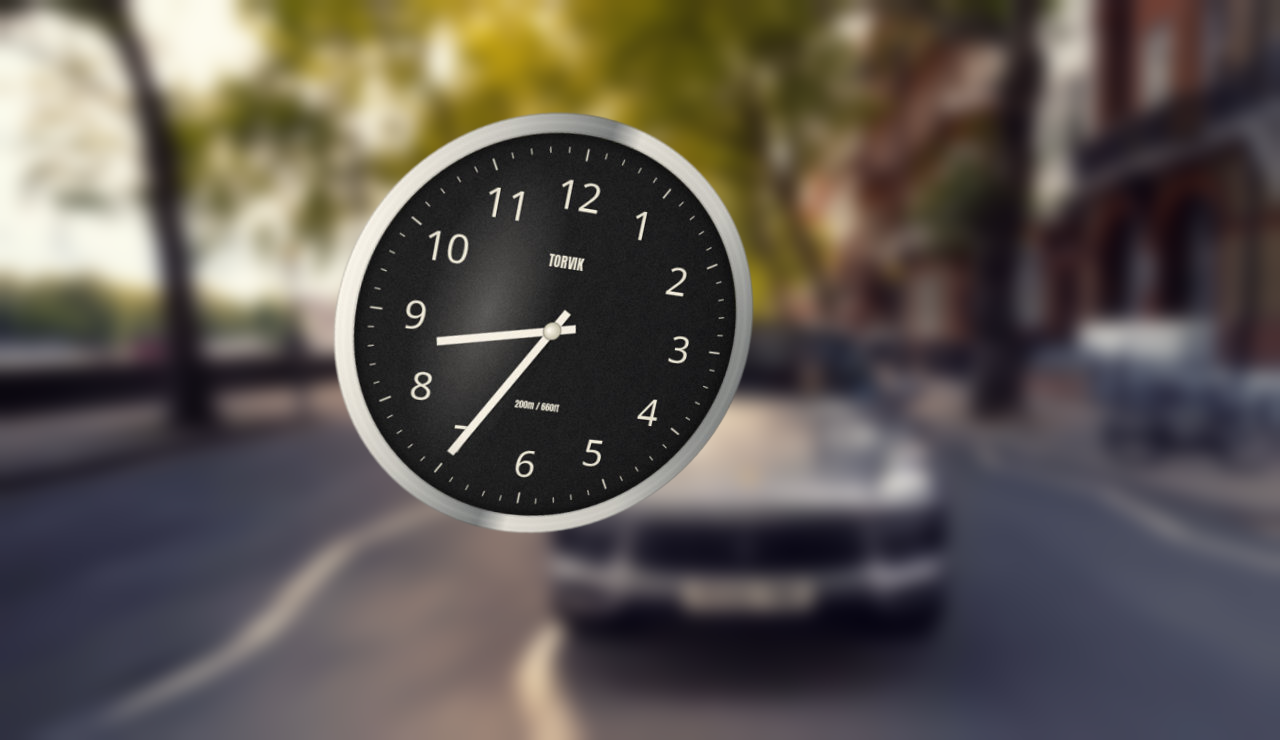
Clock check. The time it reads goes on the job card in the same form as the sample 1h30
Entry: 8h35
